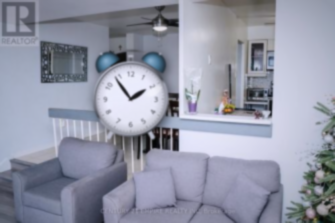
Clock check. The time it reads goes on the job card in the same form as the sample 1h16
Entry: 1h54
